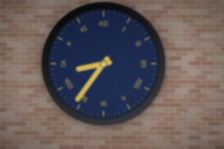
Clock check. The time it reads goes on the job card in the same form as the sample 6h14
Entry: 8h36
